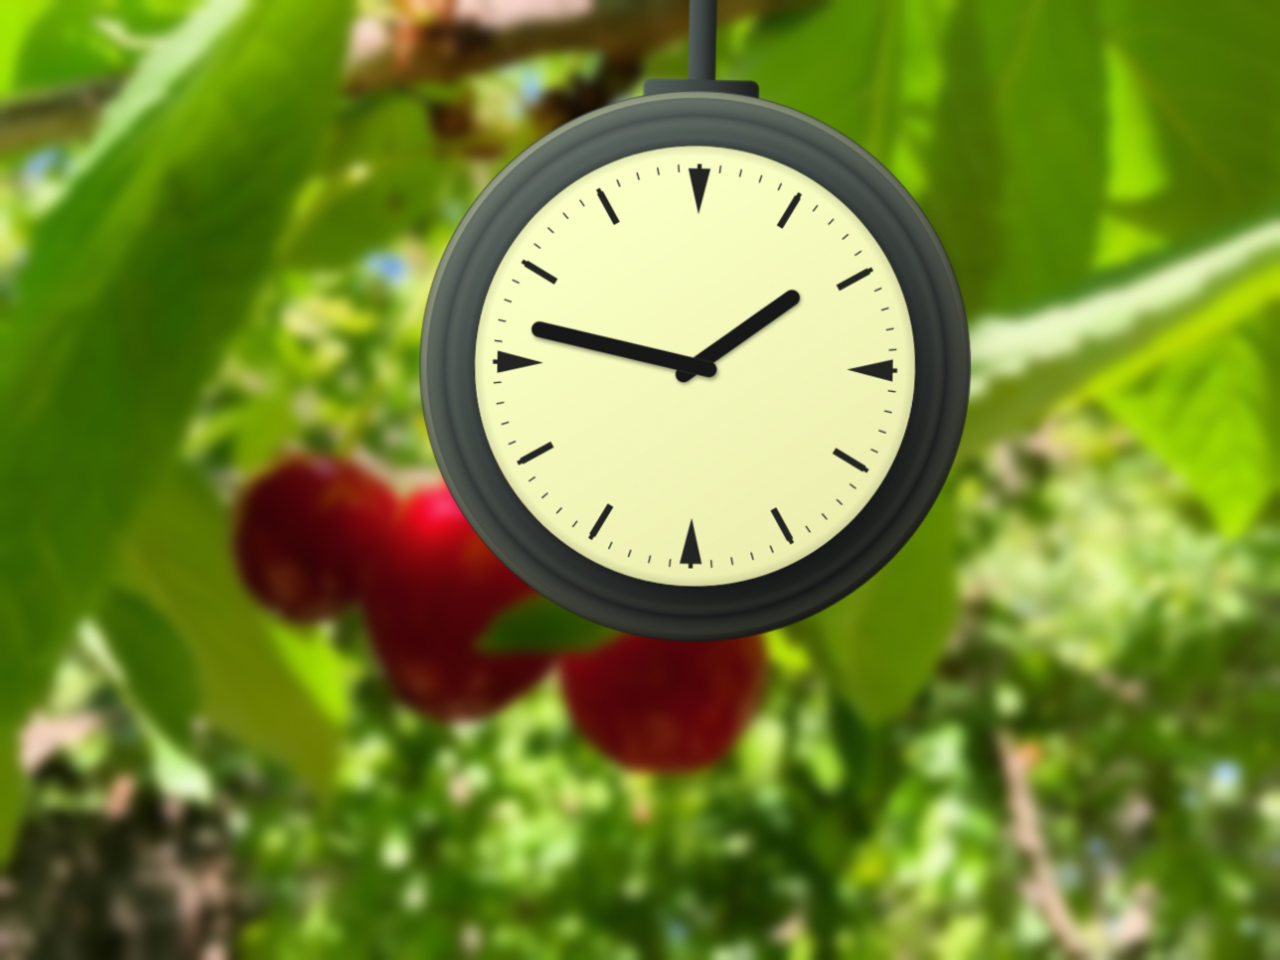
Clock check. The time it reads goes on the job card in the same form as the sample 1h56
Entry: 1h47
